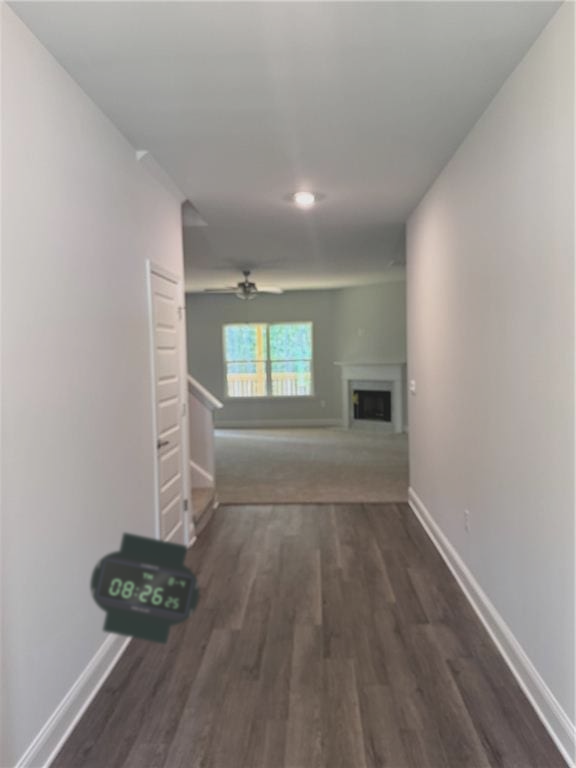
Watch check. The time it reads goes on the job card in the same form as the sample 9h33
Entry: 8h26
